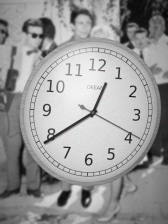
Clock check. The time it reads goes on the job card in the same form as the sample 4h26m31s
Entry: 12h39m19s
